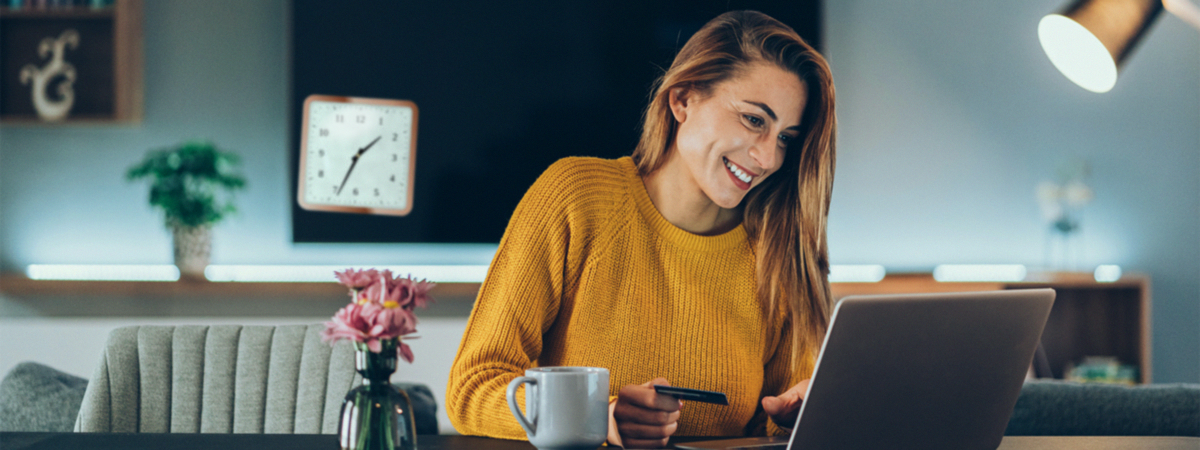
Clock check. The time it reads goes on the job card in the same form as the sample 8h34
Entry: 1h34
